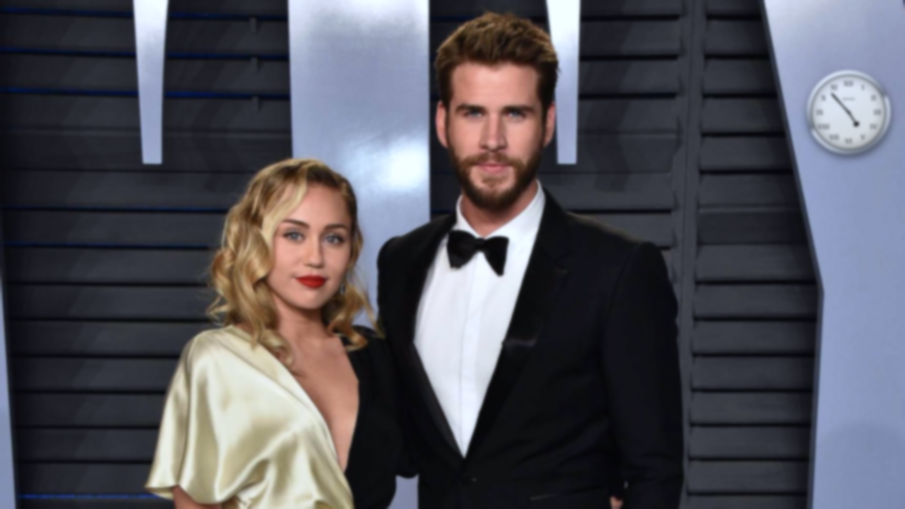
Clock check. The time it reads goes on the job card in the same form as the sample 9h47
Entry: 4h53
